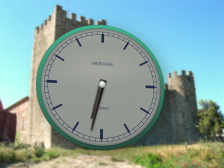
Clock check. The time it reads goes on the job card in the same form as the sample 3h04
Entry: 6h32
